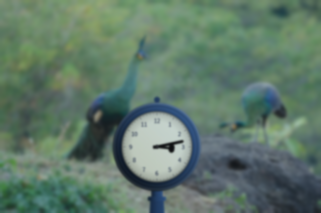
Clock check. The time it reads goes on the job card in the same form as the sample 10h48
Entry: 3h13
